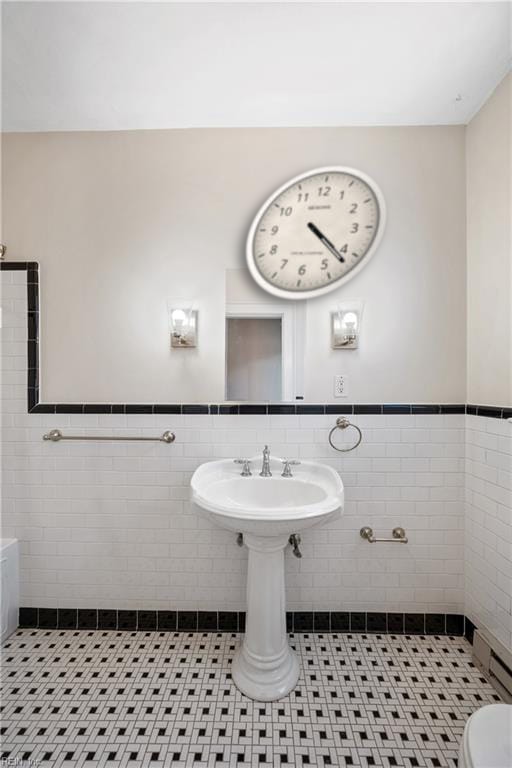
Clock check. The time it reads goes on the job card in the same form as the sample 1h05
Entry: 4h22
